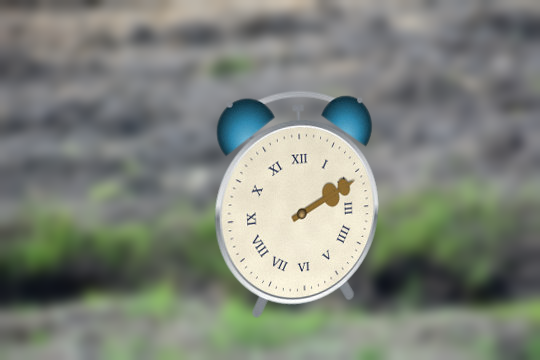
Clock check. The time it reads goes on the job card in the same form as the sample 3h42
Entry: 2h11
